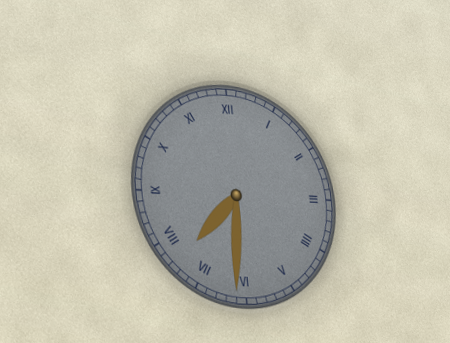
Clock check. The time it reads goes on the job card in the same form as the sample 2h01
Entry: 7h31
